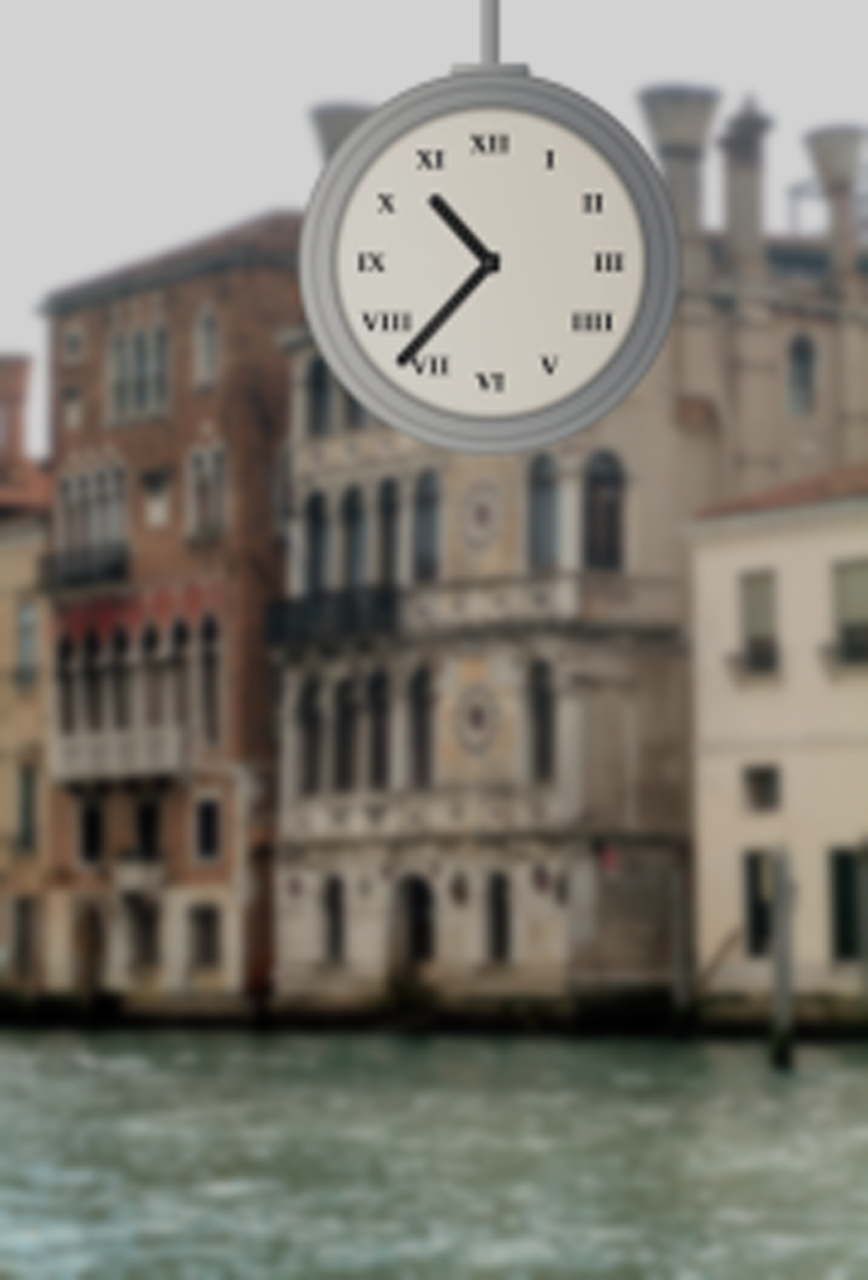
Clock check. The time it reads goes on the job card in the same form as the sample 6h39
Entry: 10h37
